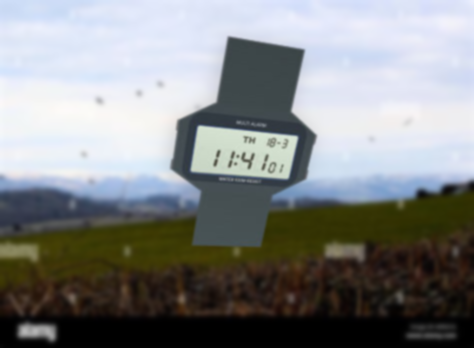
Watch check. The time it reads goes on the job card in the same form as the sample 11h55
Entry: 11h41
